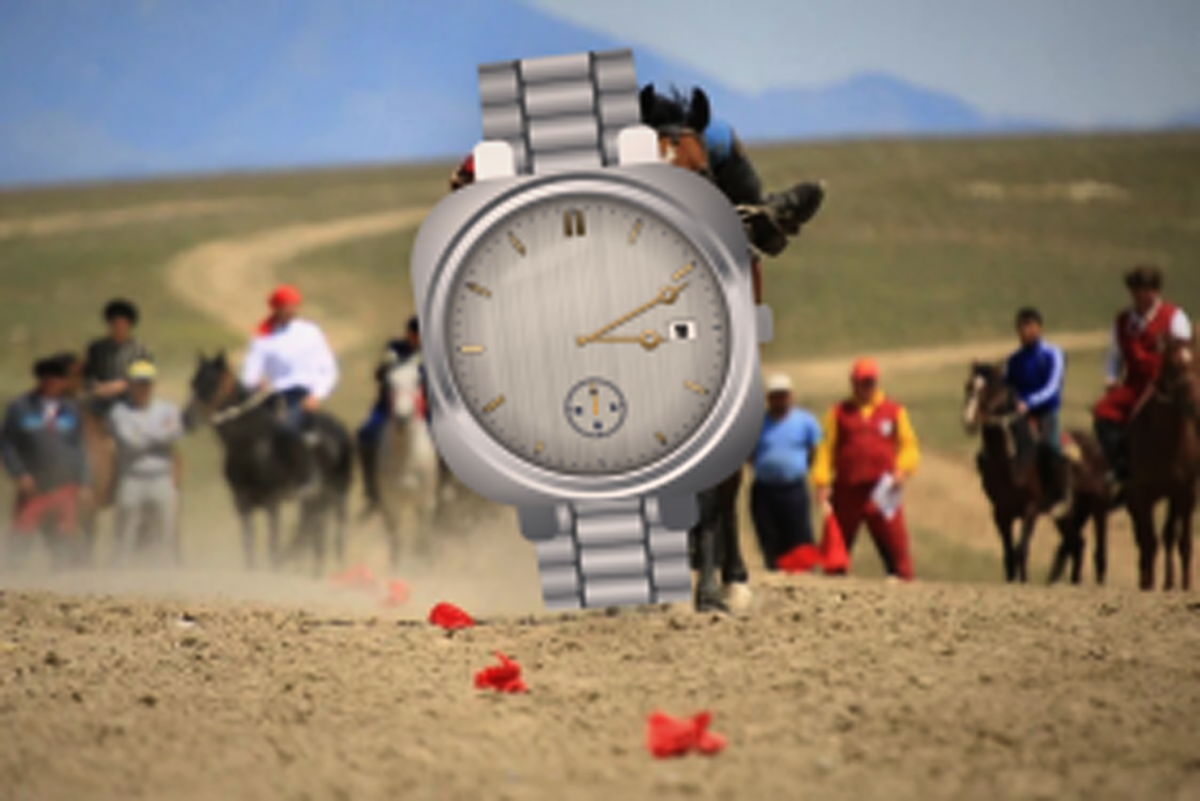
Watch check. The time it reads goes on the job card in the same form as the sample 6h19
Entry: 3h11
